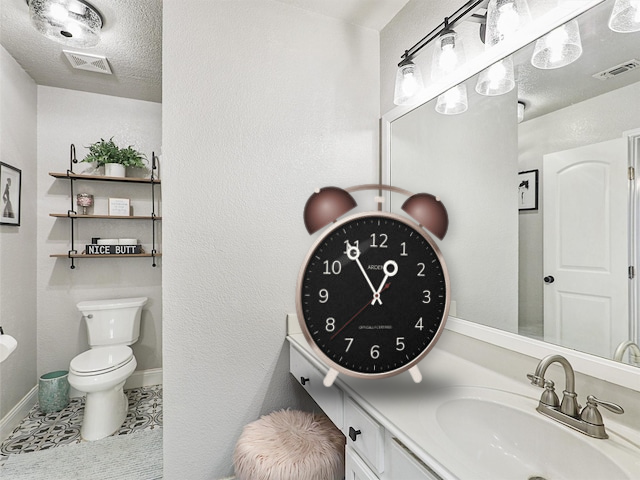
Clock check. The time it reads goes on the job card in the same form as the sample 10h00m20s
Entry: 12h54m38s
